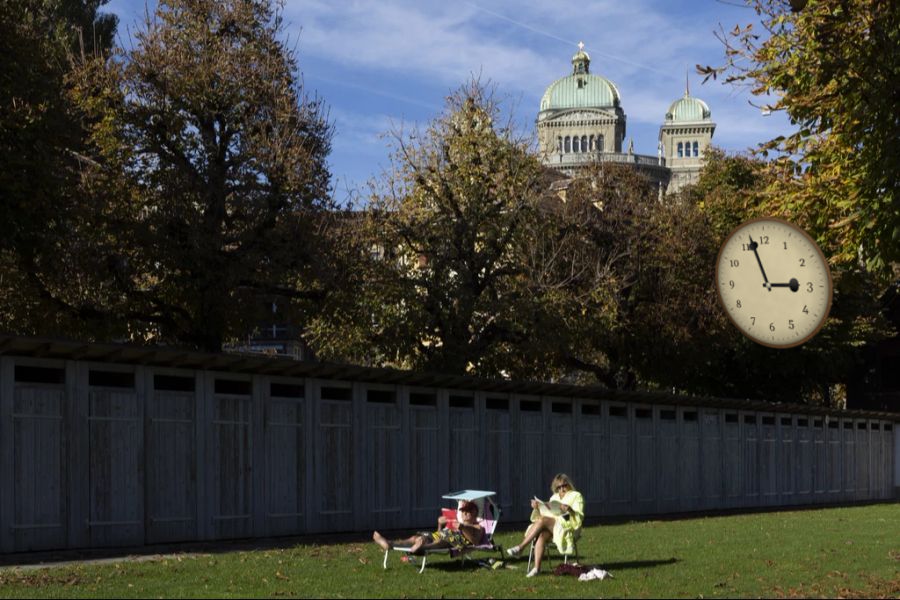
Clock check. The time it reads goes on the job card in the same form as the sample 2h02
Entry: 2h57
